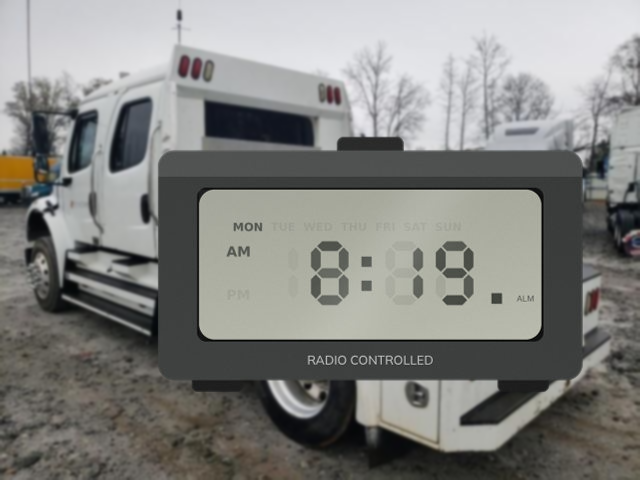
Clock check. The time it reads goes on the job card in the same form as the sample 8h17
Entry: 8h19
